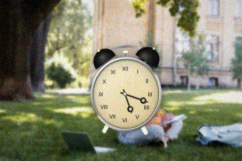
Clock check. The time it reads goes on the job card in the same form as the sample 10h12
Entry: 5h18
